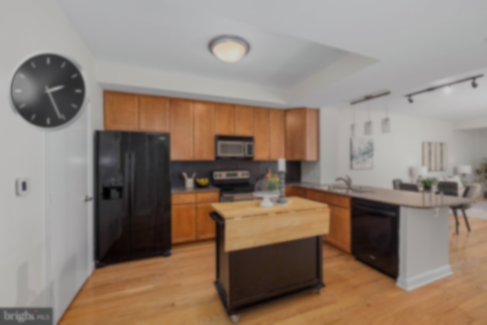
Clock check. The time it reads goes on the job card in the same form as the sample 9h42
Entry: 2h26
